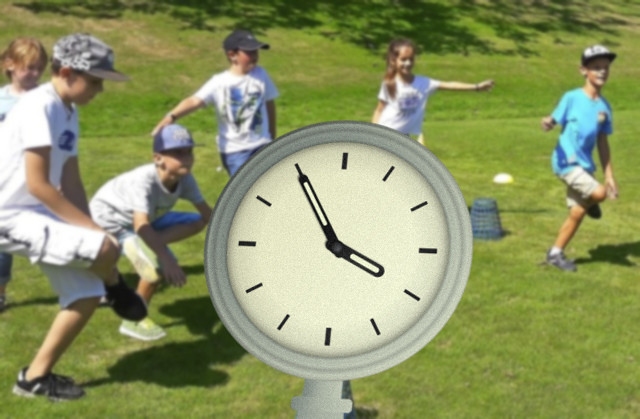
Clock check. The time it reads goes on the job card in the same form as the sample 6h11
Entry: 3h55
